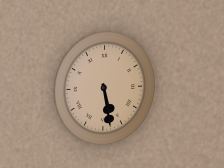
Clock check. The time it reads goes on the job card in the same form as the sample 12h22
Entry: 5h28
